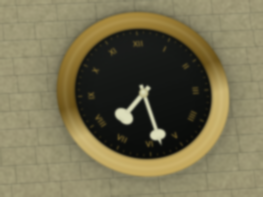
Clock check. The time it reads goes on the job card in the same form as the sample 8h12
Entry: 7h28
